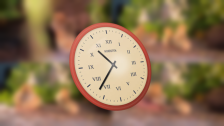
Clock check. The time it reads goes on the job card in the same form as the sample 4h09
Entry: 10h37
